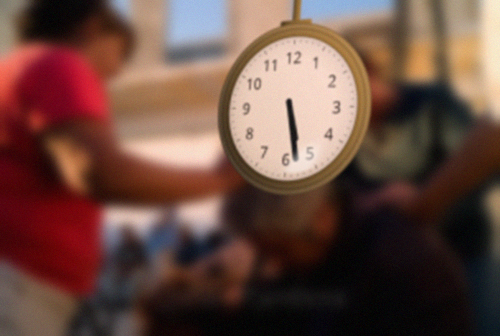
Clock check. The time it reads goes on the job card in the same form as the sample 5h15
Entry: 5h28
